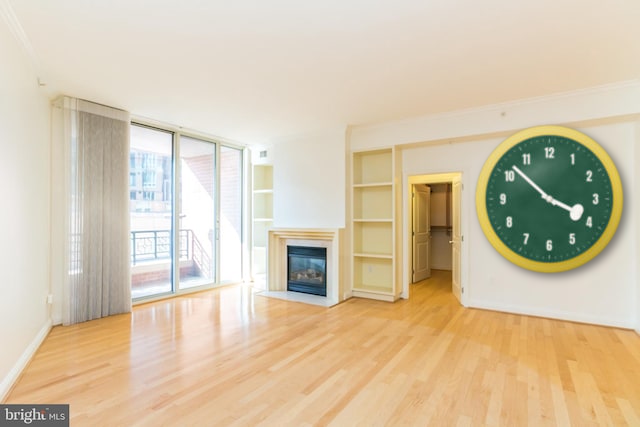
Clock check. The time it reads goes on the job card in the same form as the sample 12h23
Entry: 3h52
